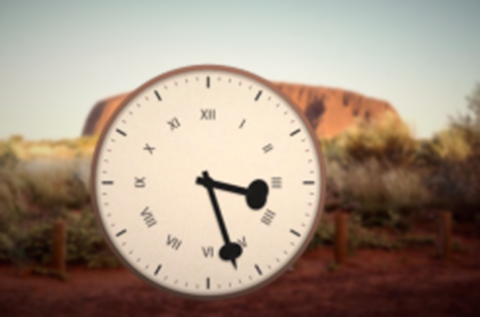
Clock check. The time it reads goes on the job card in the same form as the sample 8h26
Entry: 3h27
